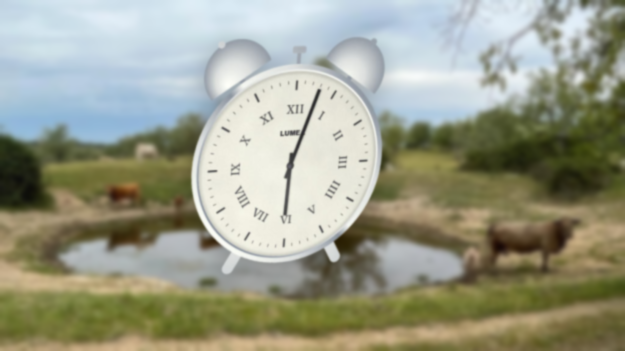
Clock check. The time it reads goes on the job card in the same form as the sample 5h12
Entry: 6h03
